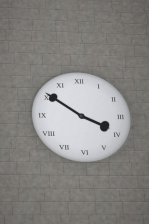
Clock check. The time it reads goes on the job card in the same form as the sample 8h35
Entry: 3h51
